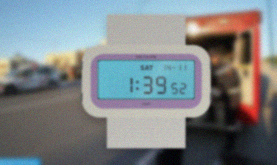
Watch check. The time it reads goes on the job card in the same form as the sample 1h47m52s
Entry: 1h39m52s
